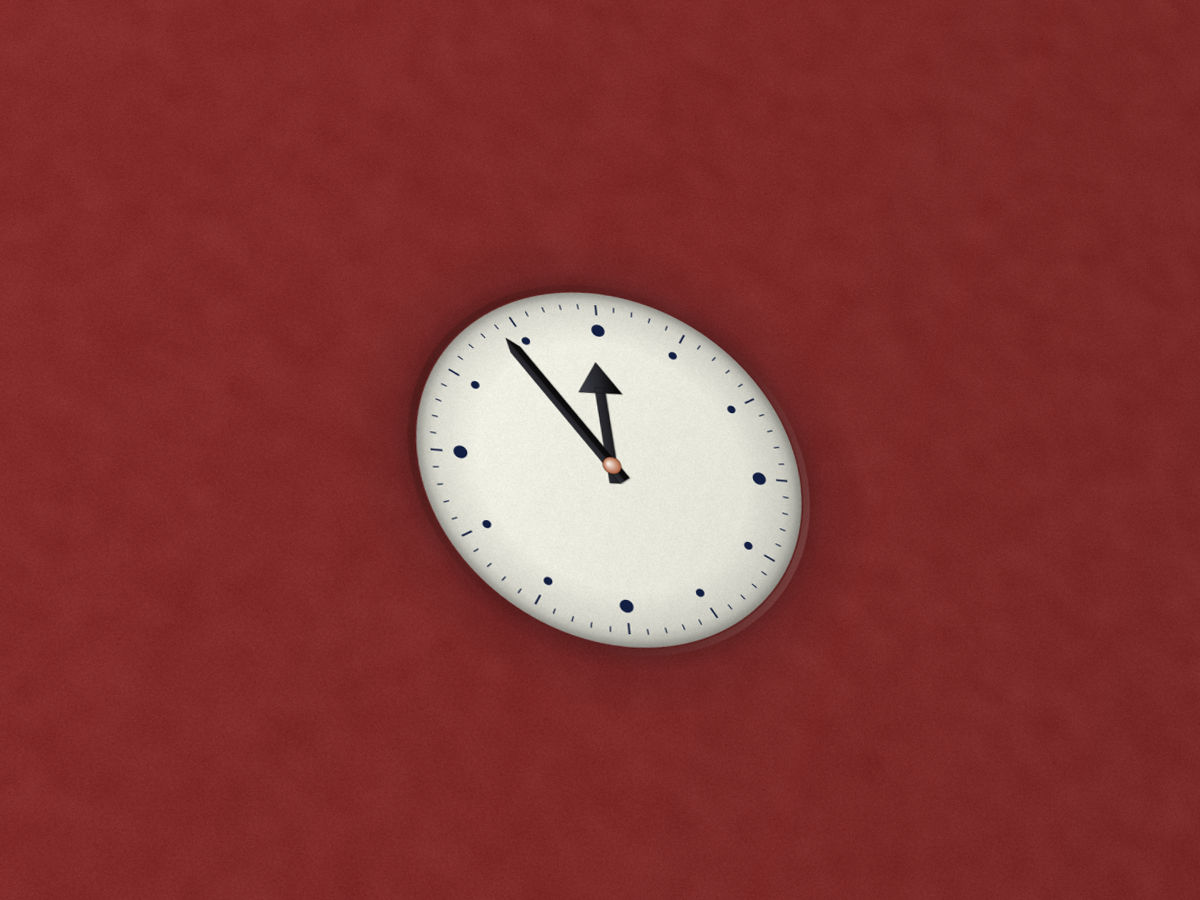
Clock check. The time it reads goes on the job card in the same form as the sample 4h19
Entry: 11h54
